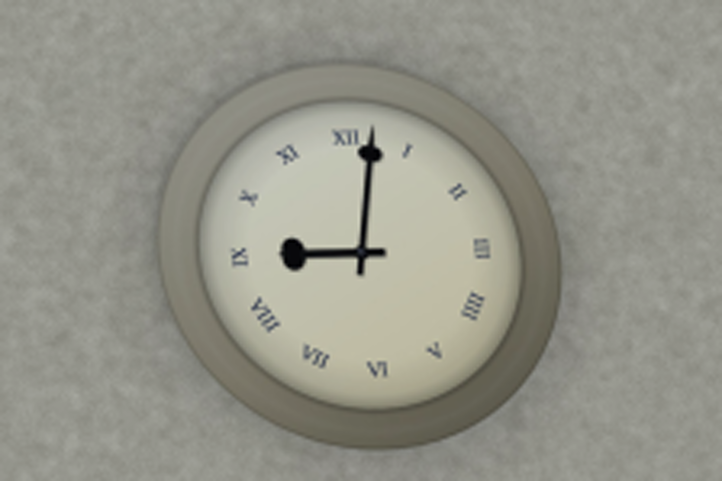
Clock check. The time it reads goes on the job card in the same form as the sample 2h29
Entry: 9h02
